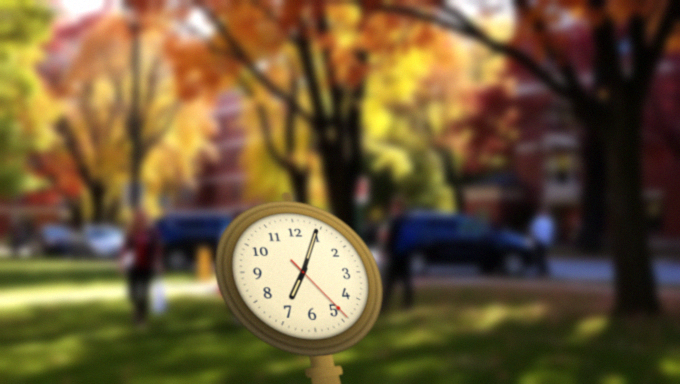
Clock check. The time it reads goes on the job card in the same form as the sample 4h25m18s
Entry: 7h04m24s
